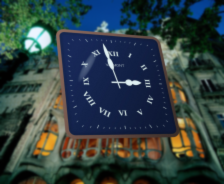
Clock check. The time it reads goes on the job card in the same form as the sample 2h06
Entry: 2h58
